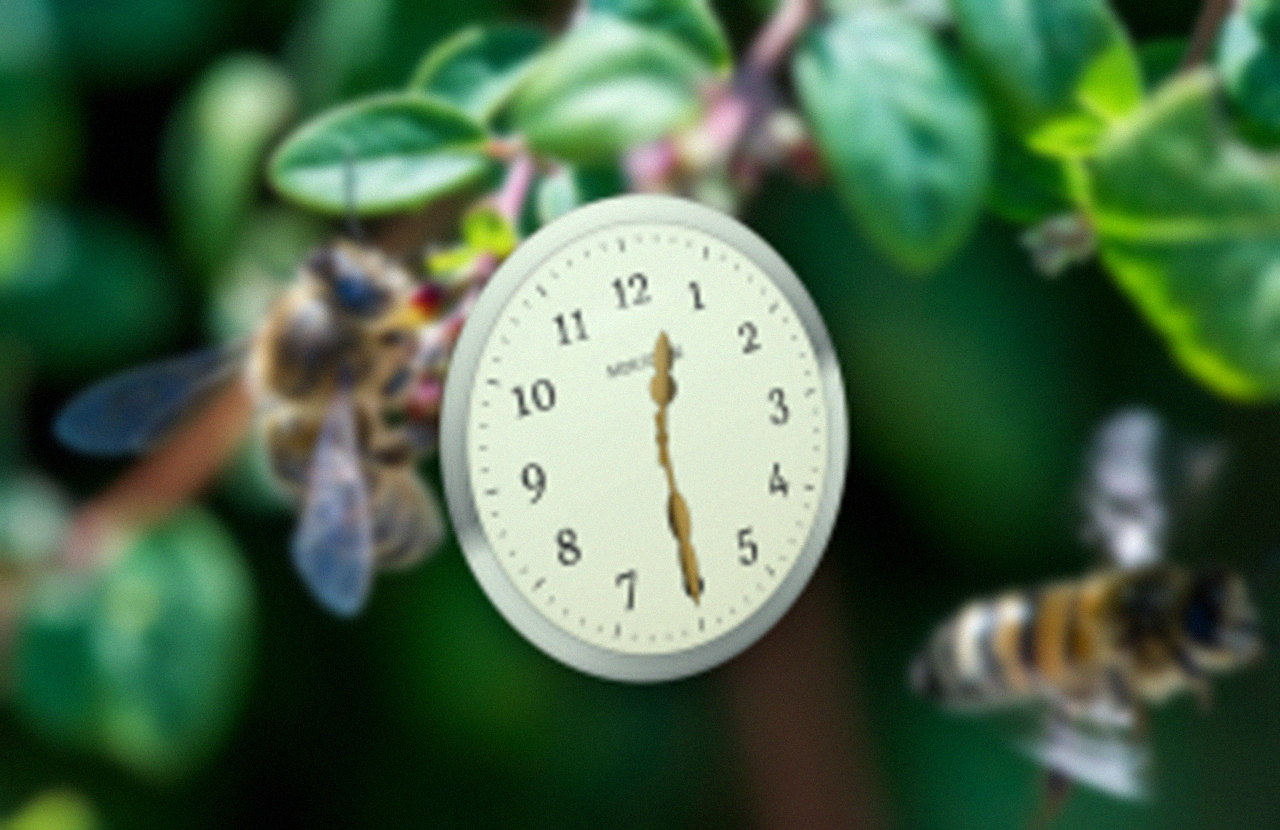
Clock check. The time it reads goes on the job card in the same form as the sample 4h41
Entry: 12h30
